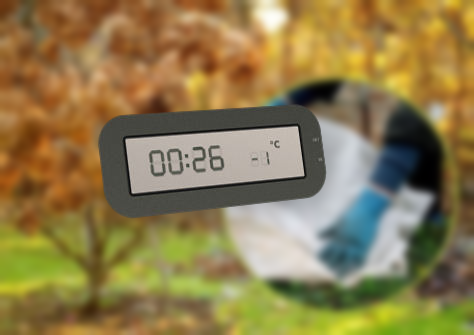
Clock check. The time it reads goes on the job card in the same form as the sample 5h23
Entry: 0h26
